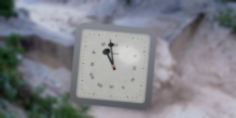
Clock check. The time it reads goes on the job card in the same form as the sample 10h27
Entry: 10h58
